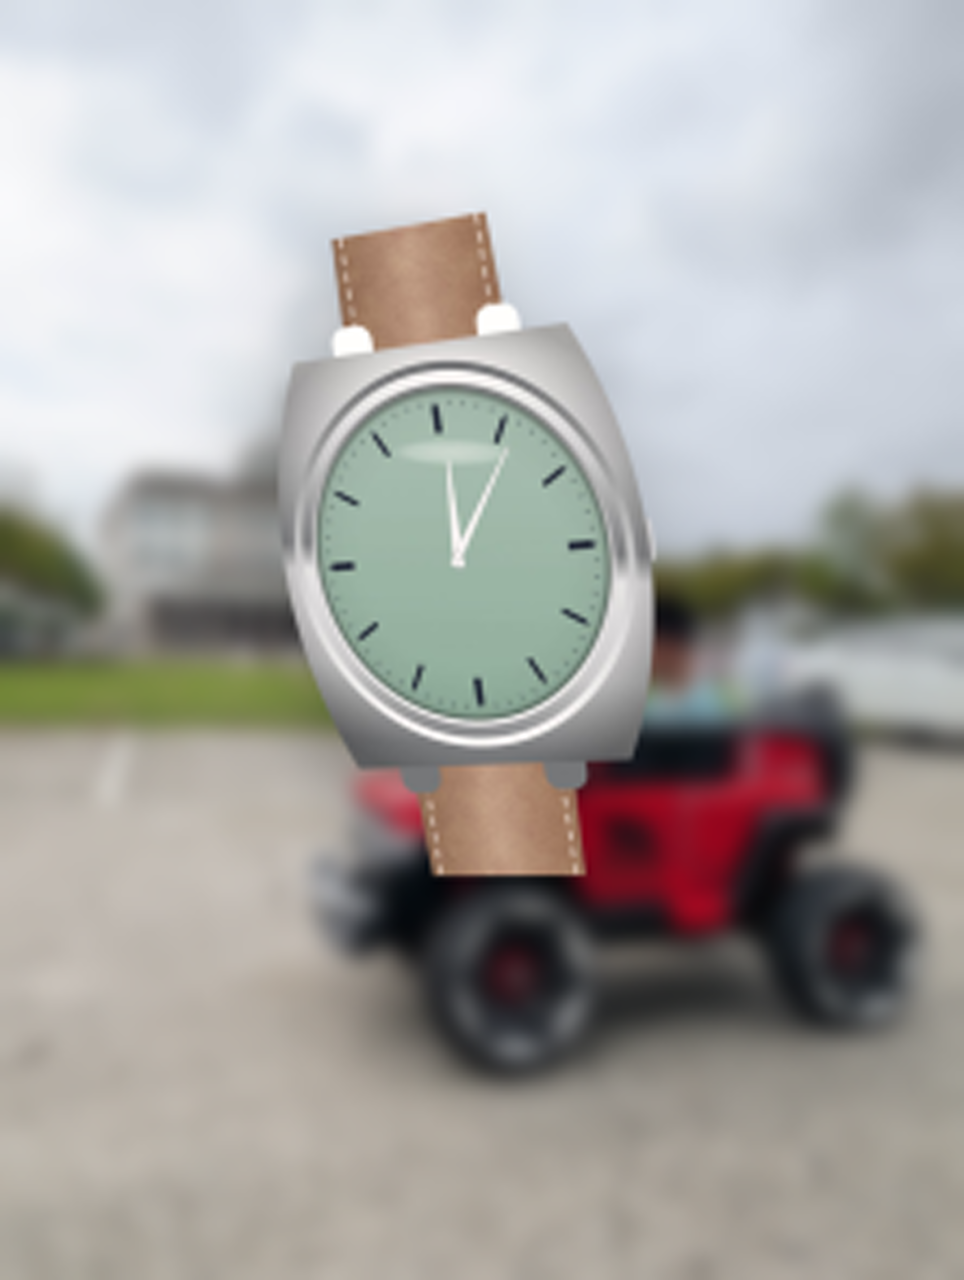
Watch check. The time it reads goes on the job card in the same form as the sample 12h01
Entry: 12h06
